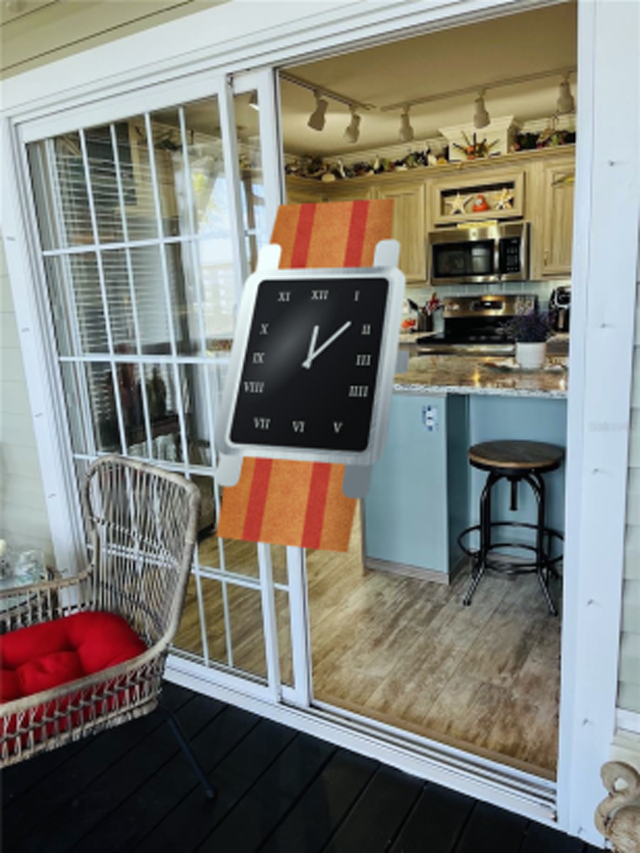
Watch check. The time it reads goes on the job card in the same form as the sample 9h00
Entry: 12h07
